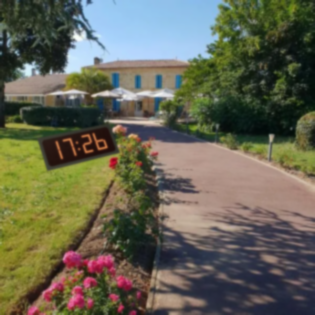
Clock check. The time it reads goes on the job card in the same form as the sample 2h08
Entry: 17h26
